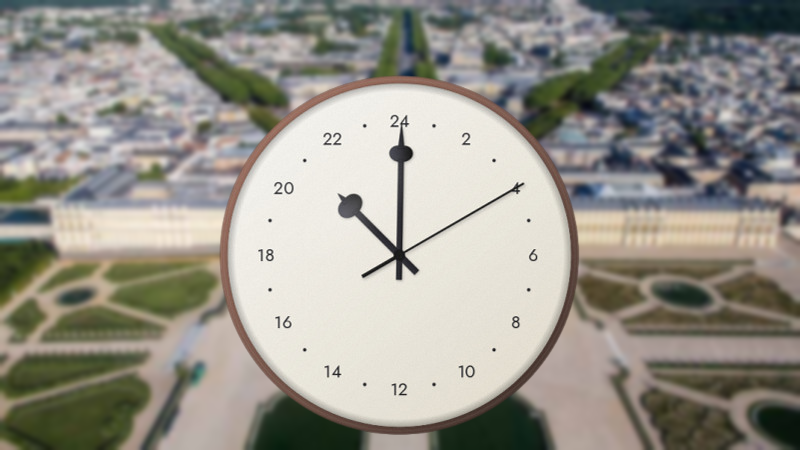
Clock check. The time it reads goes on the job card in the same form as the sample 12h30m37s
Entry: 21h00m10s
